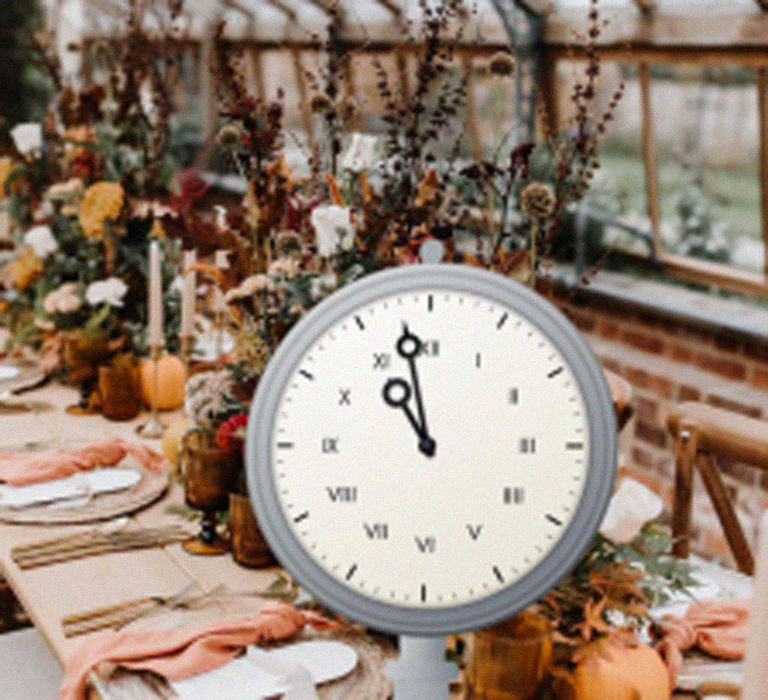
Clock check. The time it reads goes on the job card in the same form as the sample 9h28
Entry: 10h58
